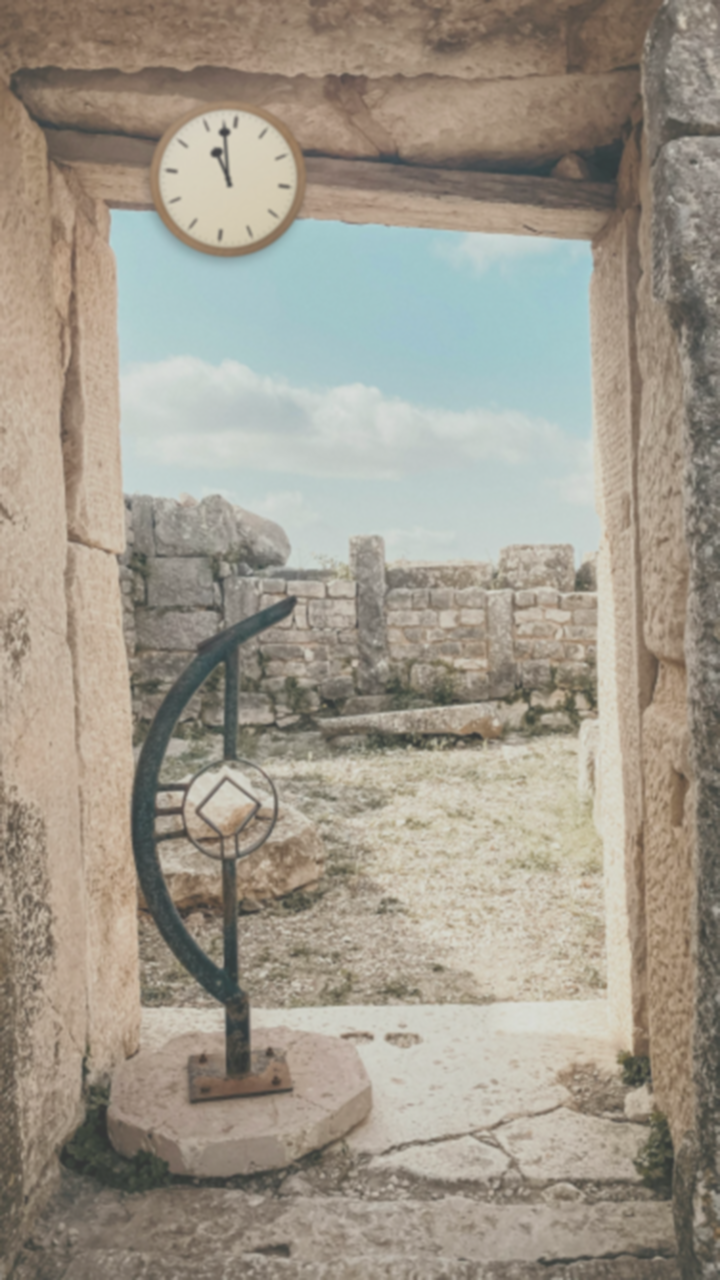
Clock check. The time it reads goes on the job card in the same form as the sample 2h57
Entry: 10h58
